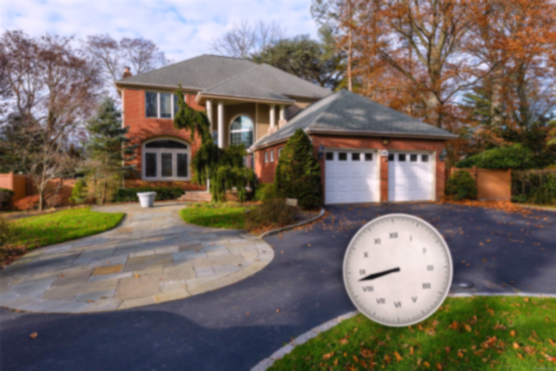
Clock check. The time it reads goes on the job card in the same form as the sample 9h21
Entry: 8h43
